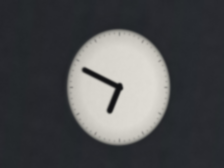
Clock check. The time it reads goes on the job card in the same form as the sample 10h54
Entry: 6h49
